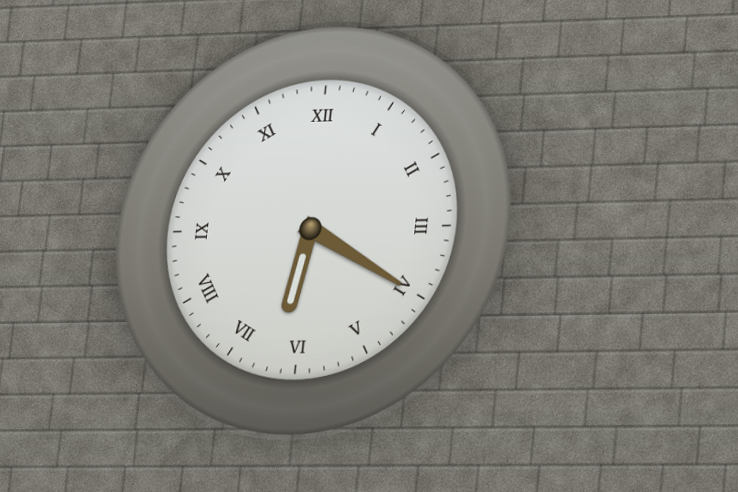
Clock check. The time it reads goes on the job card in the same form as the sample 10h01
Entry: 6h20
